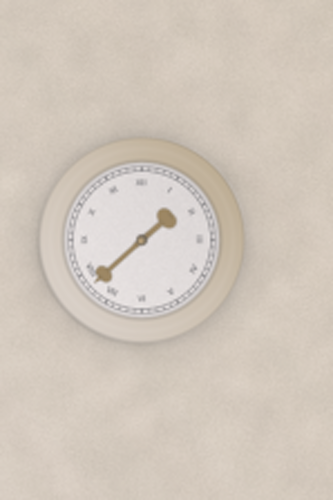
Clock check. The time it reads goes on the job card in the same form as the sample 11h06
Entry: 1h38
